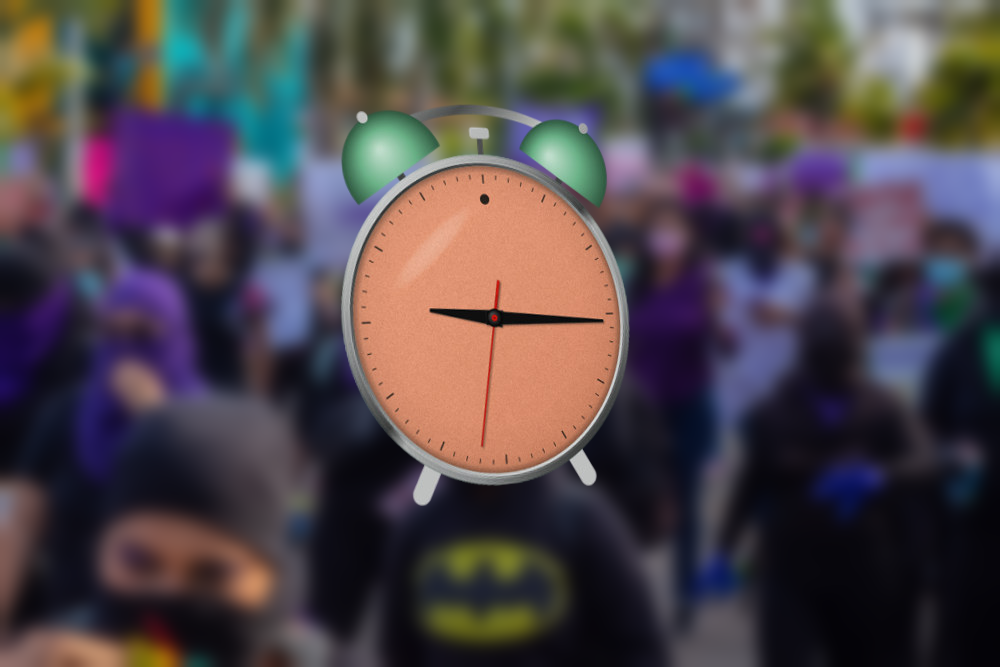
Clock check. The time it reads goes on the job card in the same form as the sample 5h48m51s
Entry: 9h15m32s
